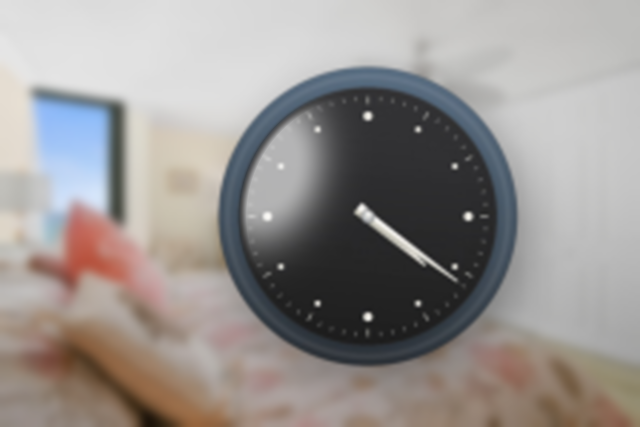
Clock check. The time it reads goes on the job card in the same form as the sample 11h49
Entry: 4h21
